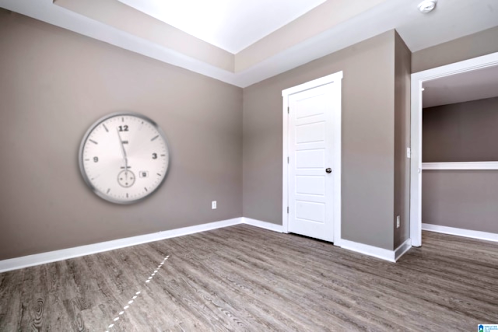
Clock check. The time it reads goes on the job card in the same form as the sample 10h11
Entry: 5h58
